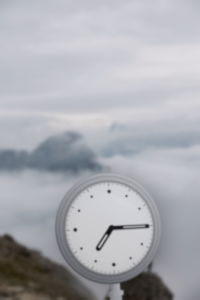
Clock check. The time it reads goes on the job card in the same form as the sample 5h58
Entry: 7h15
